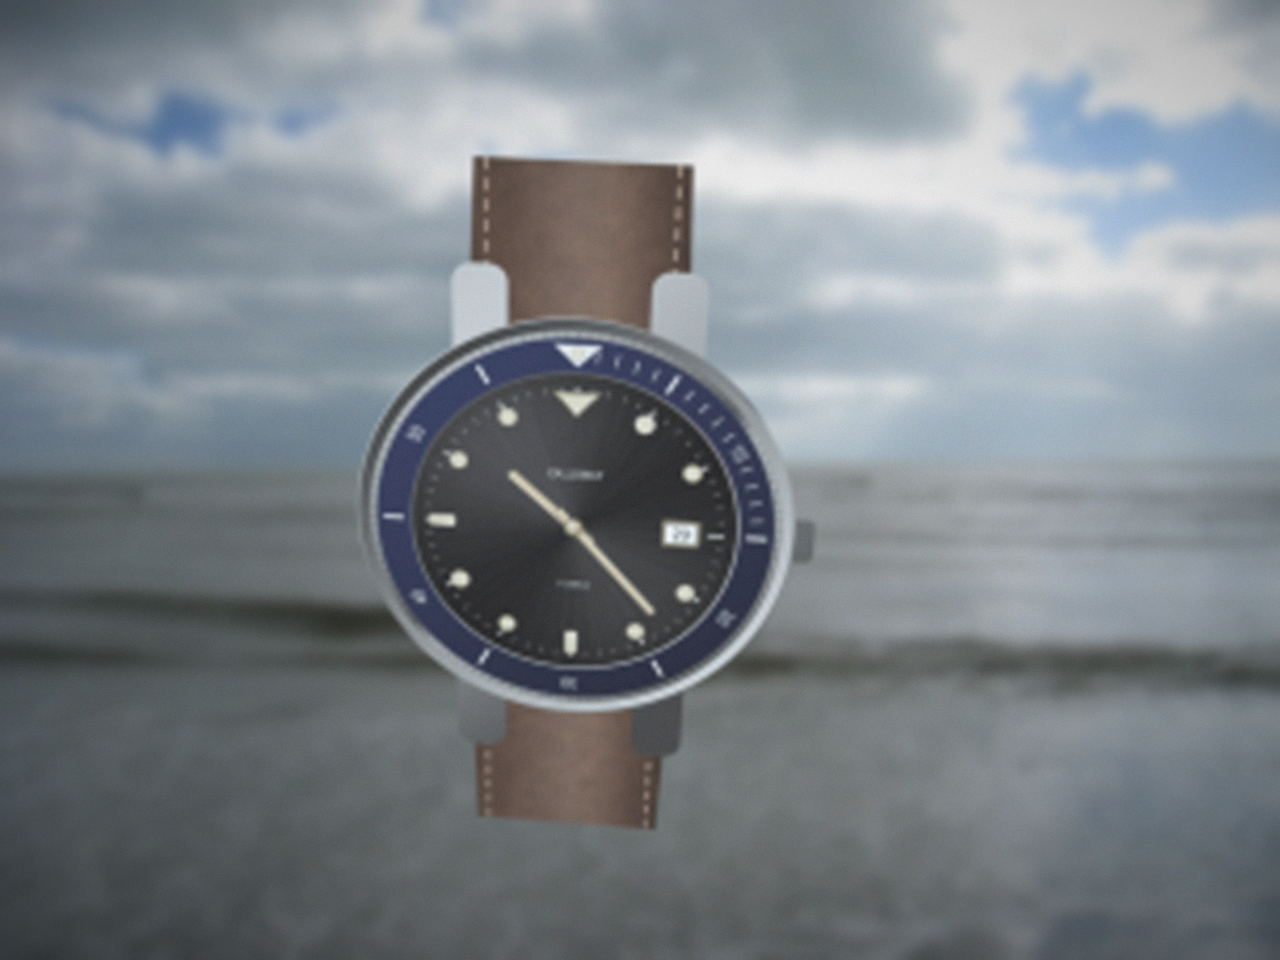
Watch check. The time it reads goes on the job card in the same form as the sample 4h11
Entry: 10h23
